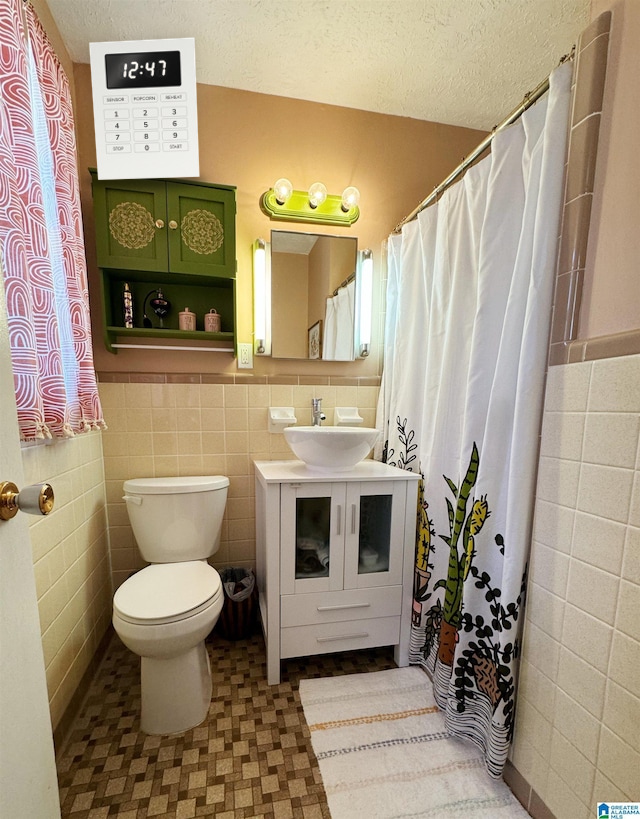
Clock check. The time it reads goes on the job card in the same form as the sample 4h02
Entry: 12h47
